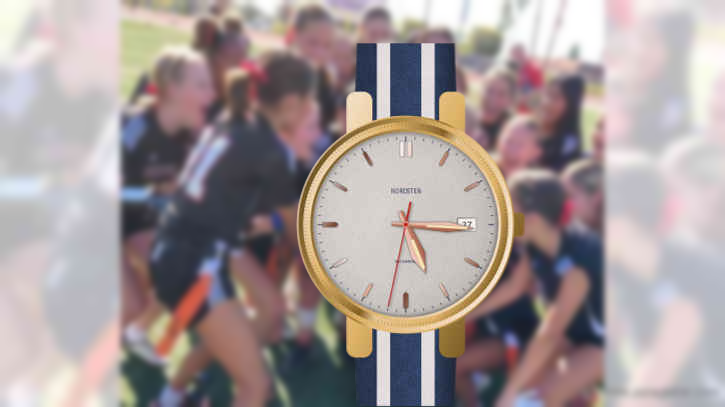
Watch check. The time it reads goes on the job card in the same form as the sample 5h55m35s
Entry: 5h15m32s
